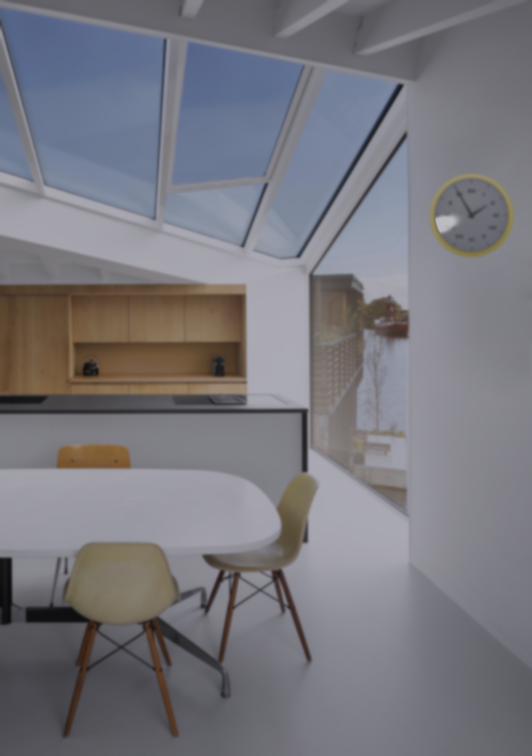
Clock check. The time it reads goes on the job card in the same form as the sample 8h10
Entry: 1h55
